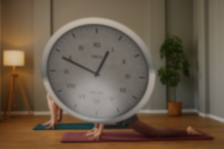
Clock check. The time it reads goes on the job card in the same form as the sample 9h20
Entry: 12h49
